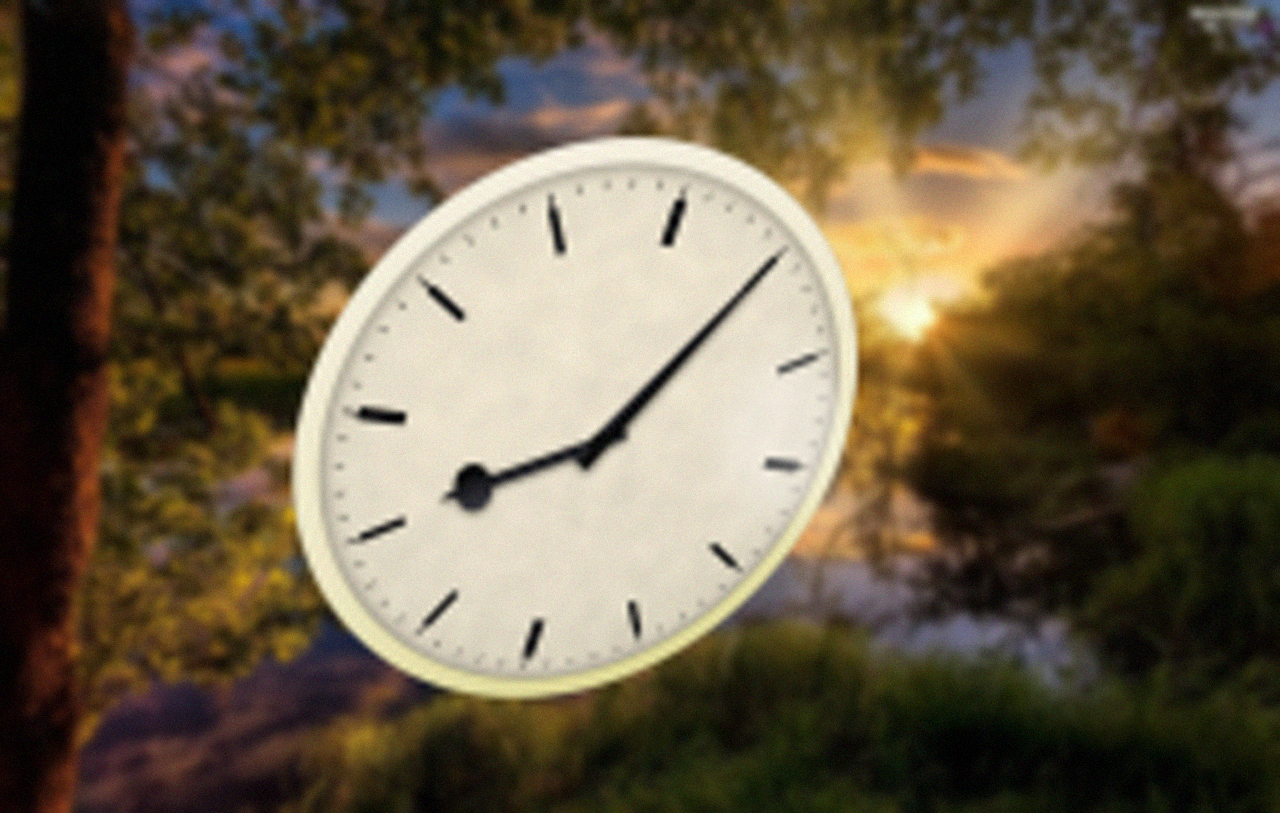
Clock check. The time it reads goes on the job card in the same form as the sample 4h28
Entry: 8h05
